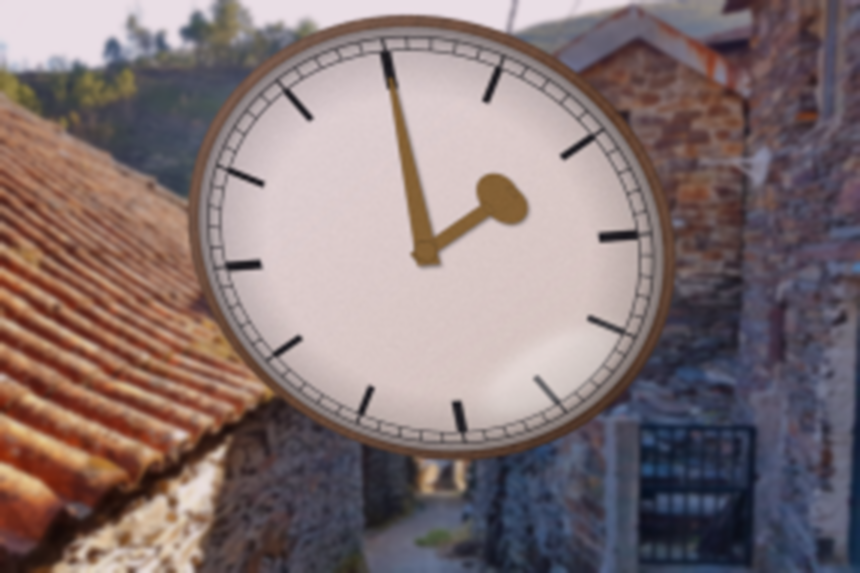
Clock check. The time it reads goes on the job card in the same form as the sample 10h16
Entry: 2h00
